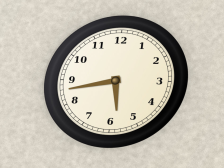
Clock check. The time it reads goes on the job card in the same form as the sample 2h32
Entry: 5h43
